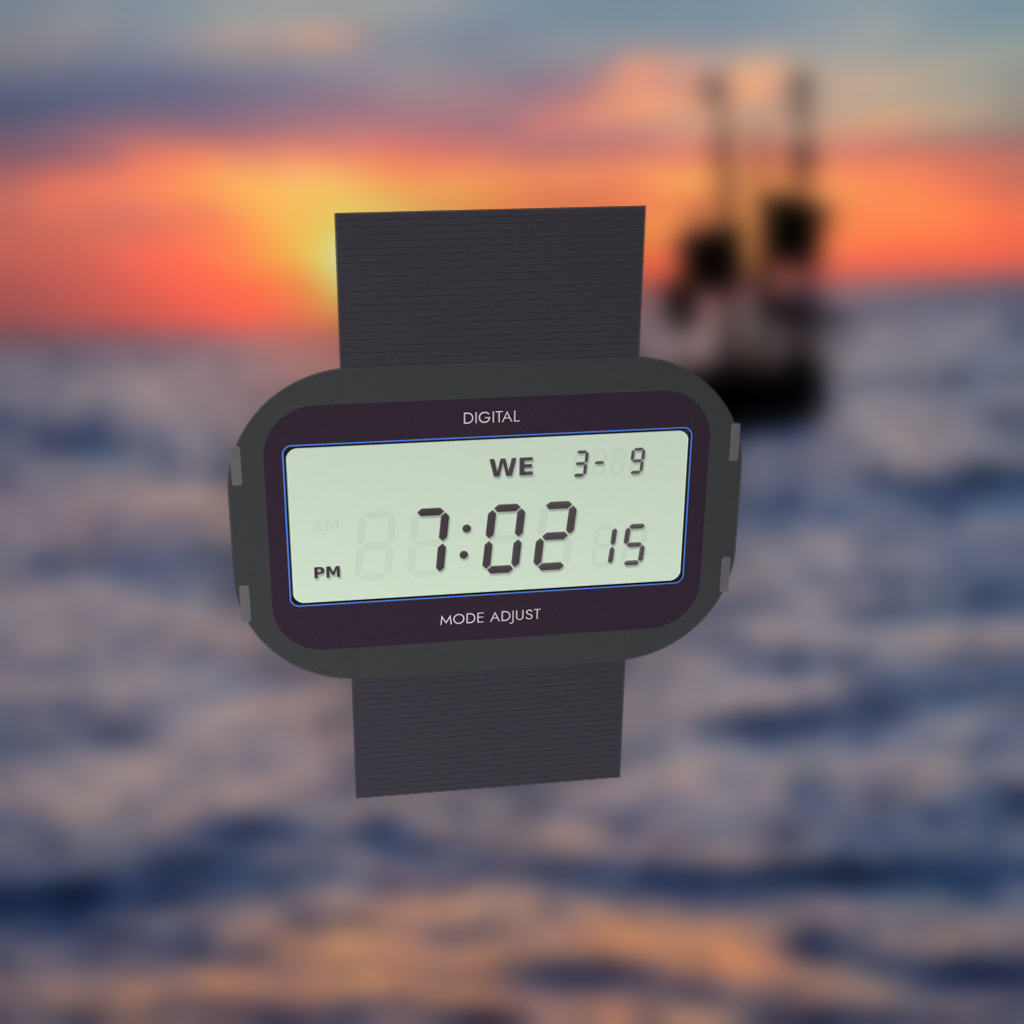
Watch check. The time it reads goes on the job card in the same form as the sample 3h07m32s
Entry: 7h02m15s
